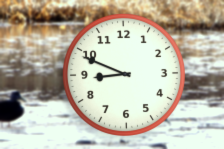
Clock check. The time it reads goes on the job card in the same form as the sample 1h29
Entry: 8h49
